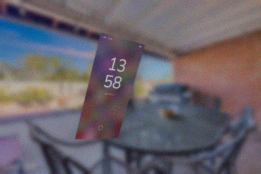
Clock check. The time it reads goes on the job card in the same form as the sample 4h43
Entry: 13h58
